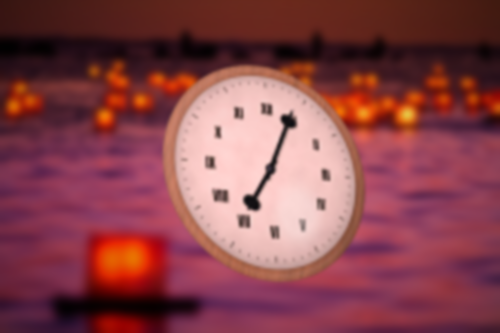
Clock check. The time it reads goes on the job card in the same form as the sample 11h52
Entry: 7h04
